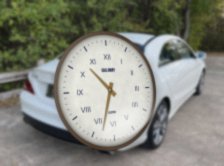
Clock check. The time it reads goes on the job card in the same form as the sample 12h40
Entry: 10h33
